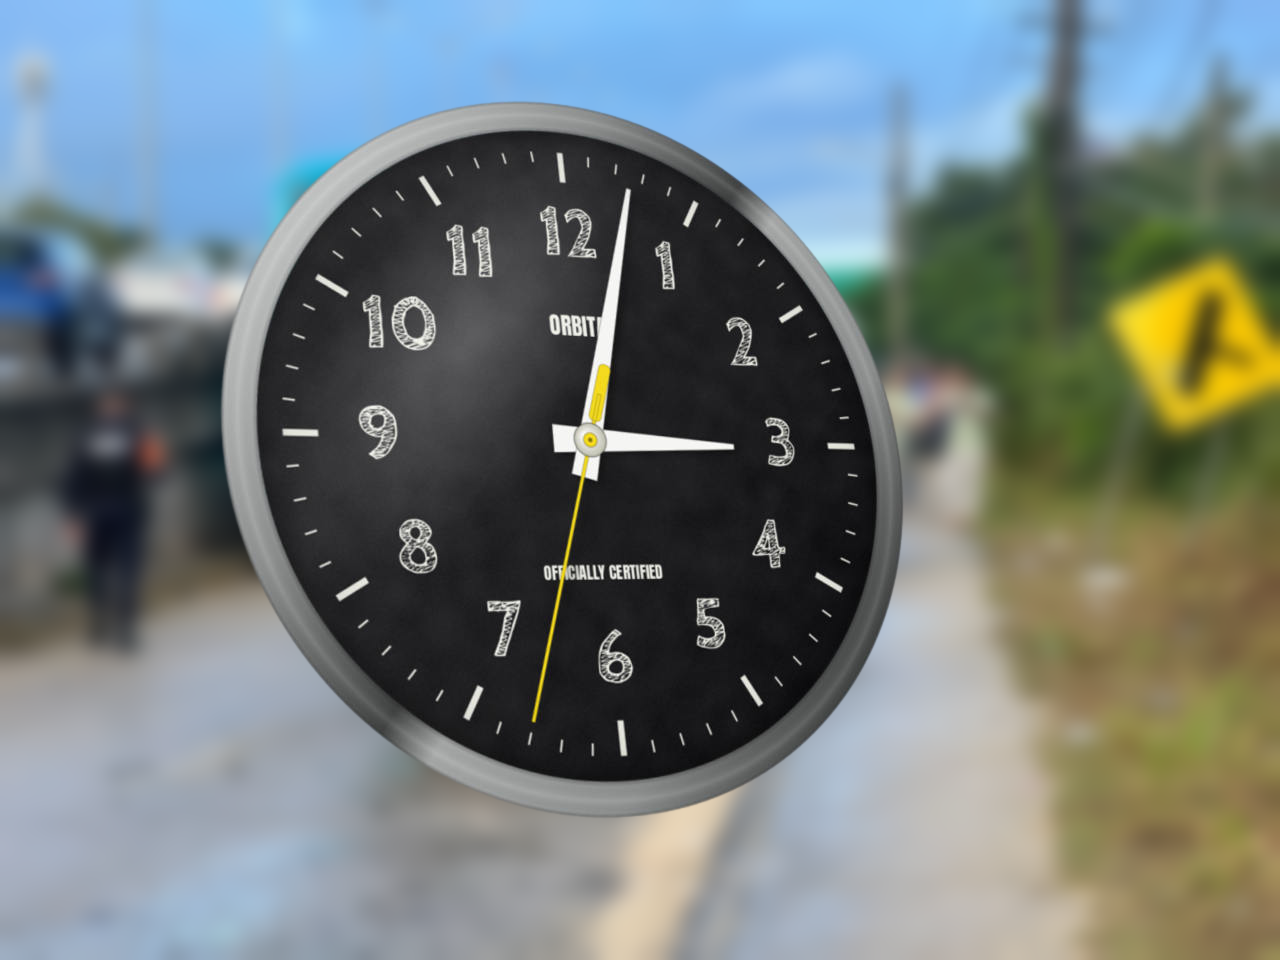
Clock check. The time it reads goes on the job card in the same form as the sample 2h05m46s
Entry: 3h02m33s
